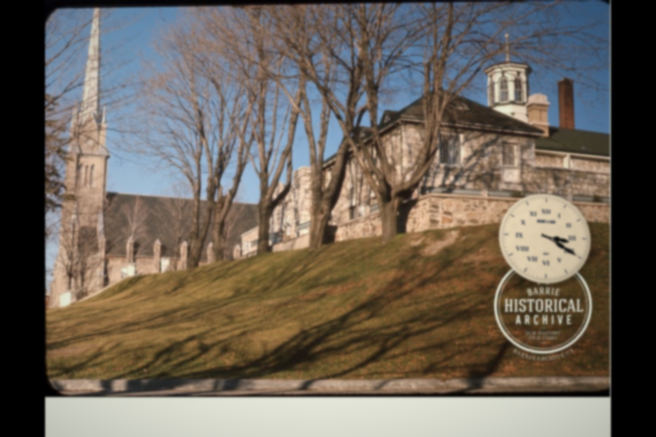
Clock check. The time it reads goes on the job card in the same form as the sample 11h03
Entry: 3h20
